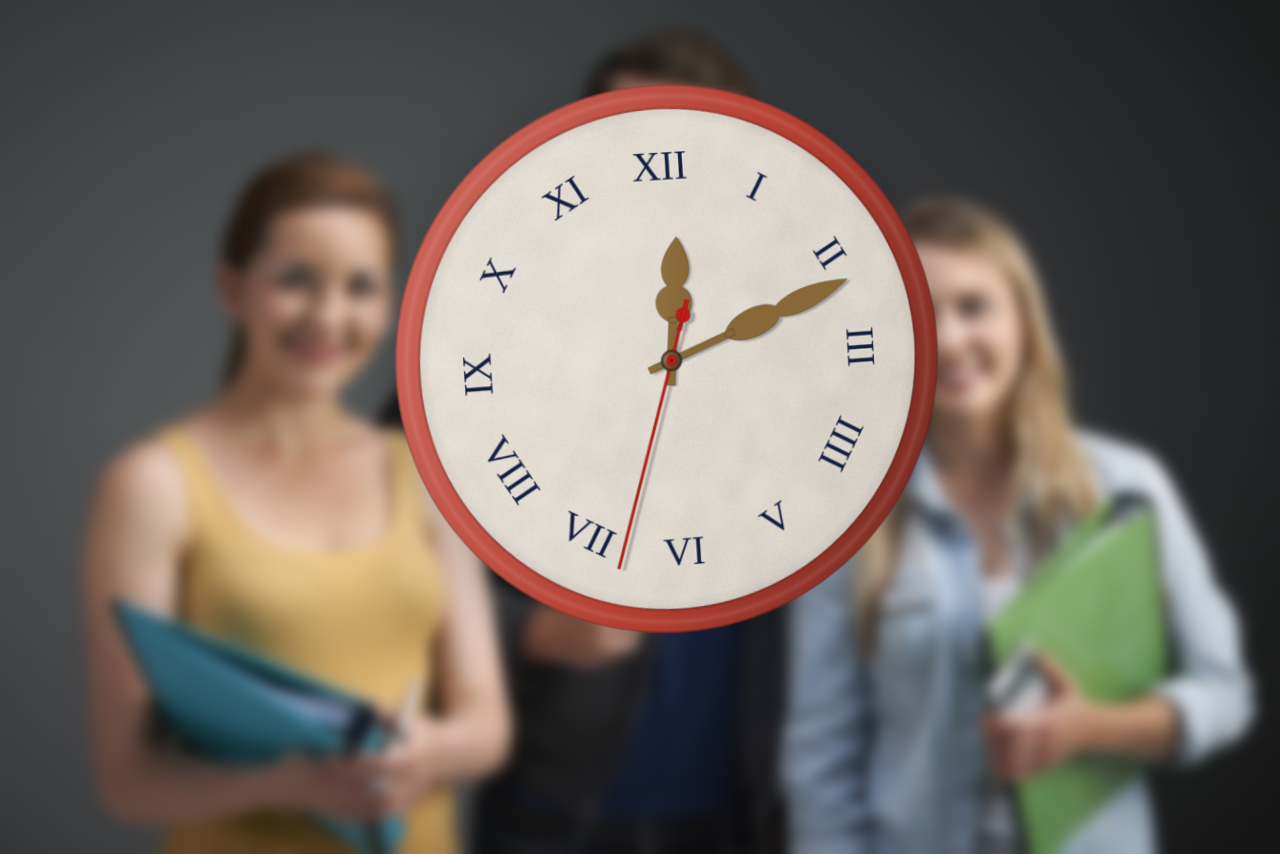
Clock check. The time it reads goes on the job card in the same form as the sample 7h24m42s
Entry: 12h11m33s
